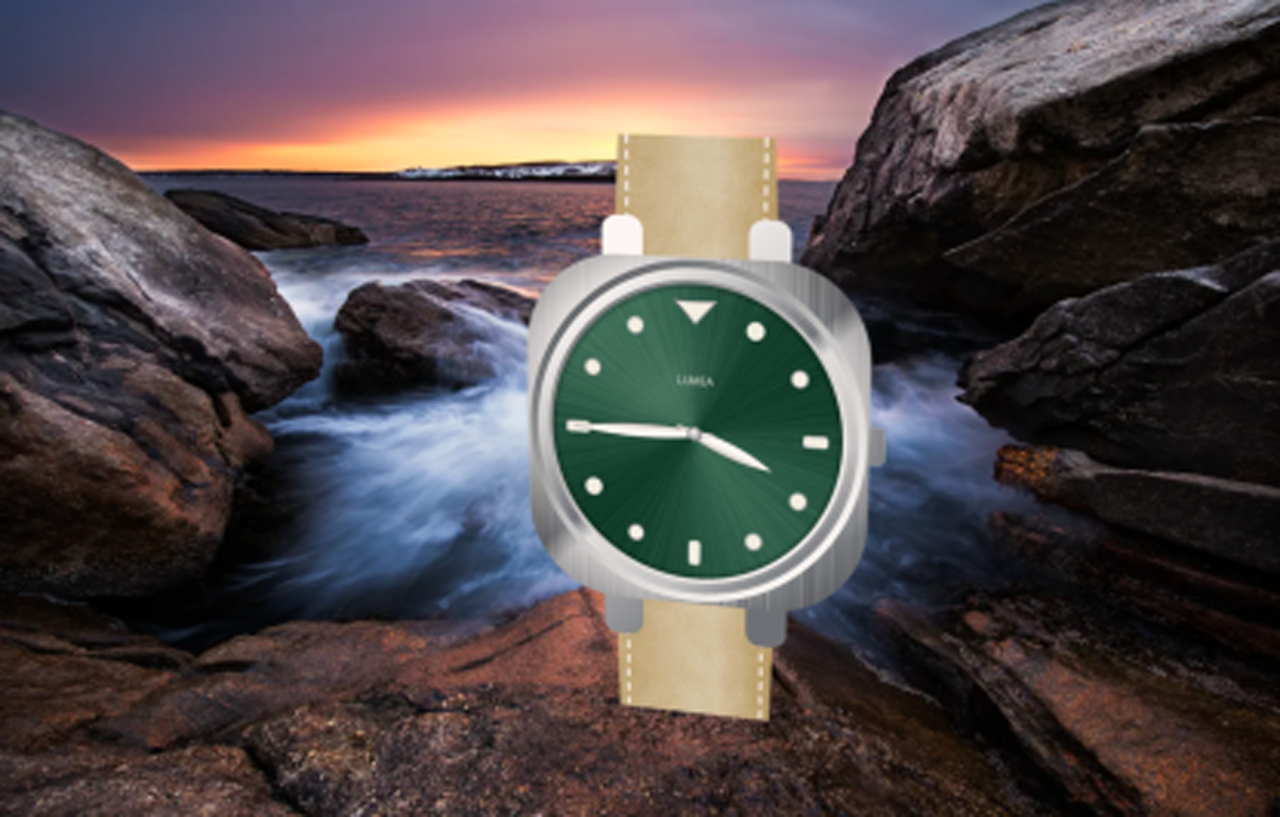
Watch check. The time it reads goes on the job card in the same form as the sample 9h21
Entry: 3h45
